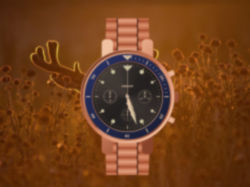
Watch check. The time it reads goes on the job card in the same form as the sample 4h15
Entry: 5h27
